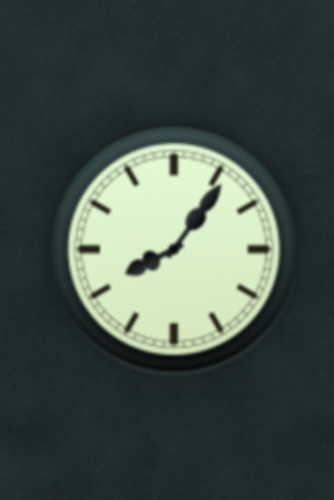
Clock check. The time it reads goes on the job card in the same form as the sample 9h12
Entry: 8h06
